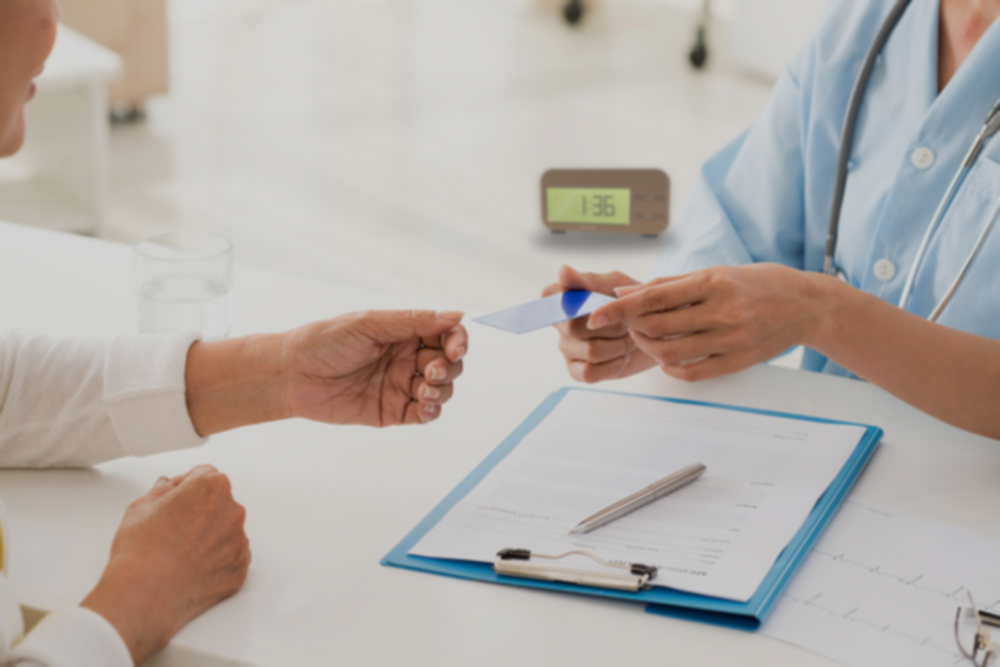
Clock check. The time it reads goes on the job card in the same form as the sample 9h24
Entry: 1h36
